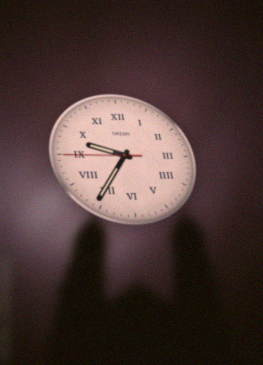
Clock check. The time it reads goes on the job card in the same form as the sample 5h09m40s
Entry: 9h35m45s
